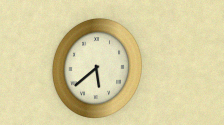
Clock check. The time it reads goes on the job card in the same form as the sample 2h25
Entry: 5h39
